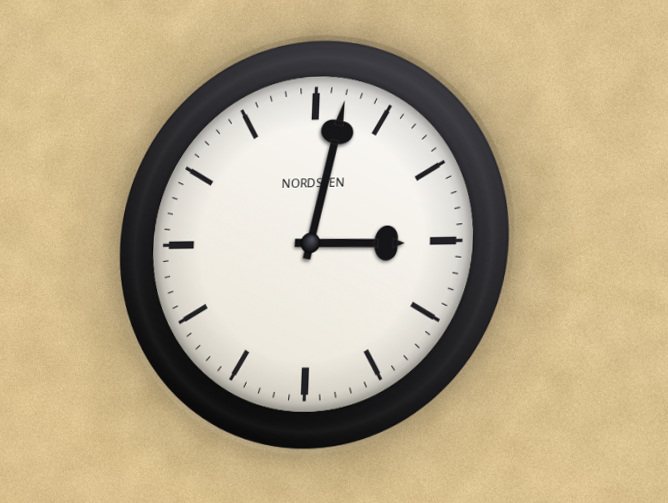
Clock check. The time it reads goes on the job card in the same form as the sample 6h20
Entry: 3h02
